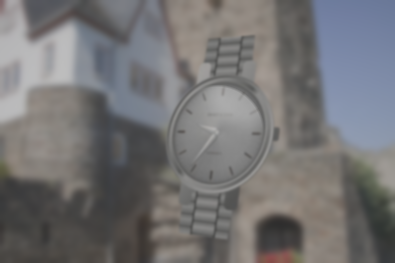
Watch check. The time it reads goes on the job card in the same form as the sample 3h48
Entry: 9h36
